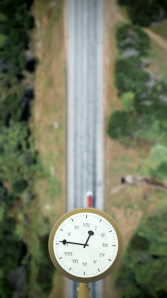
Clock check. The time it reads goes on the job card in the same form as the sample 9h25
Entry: 12h46
